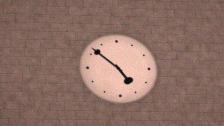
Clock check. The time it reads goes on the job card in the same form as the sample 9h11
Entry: 4h52
